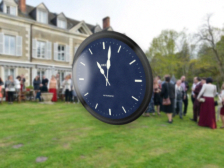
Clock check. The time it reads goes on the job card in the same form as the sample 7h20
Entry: 11h02
